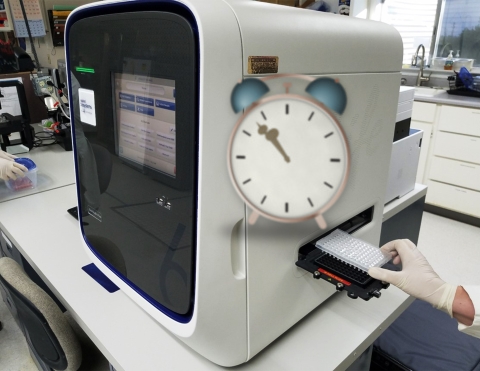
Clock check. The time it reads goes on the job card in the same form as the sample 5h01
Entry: 10h53
